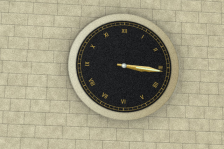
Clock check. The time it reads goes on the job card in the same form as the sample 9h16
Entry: 3h16
